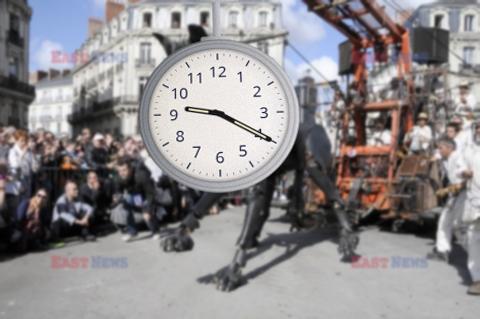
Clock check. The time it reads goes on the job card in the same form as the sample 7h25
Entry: 9h20
